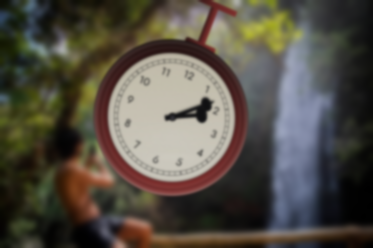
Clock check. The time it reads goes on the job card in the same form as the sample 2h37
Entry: 2h08
